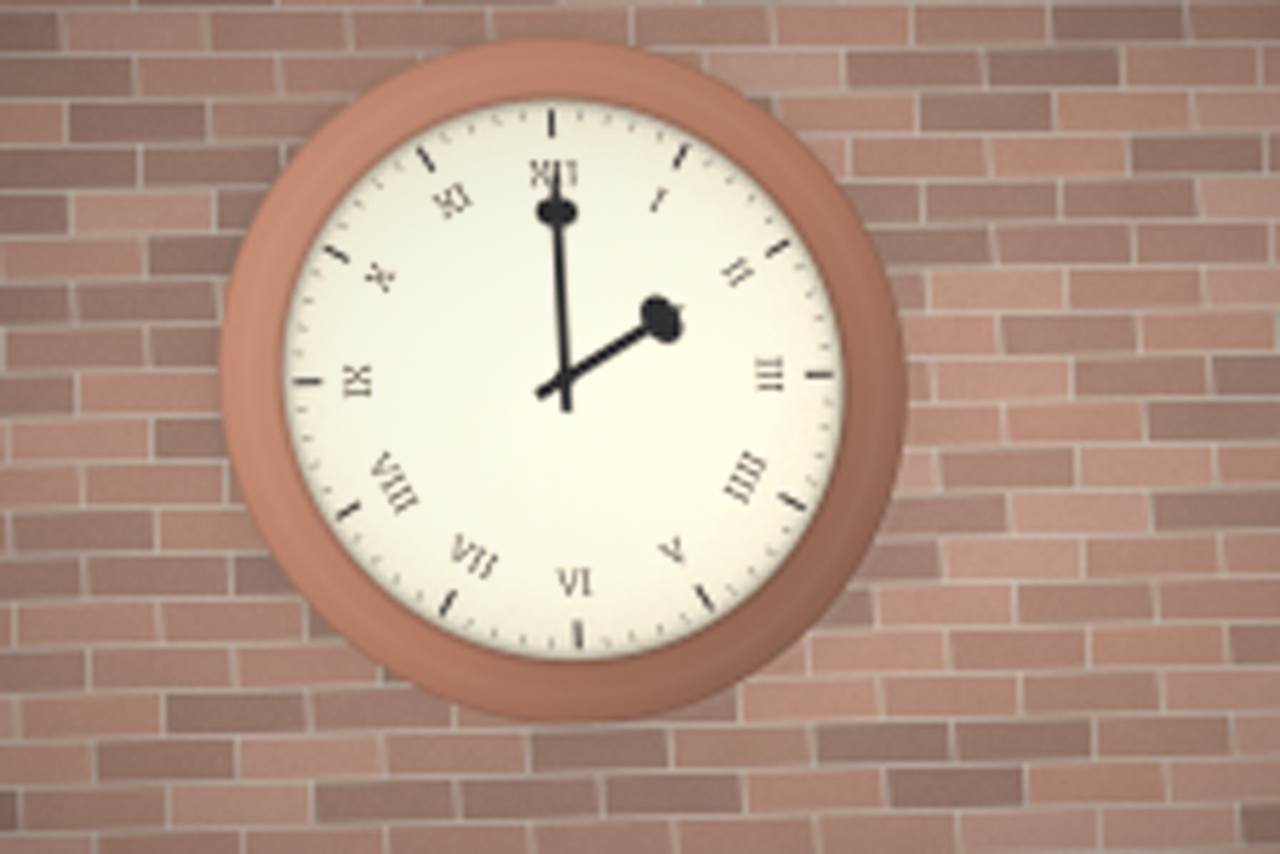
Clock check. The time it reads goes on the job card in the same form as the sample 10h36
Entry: 2h00
